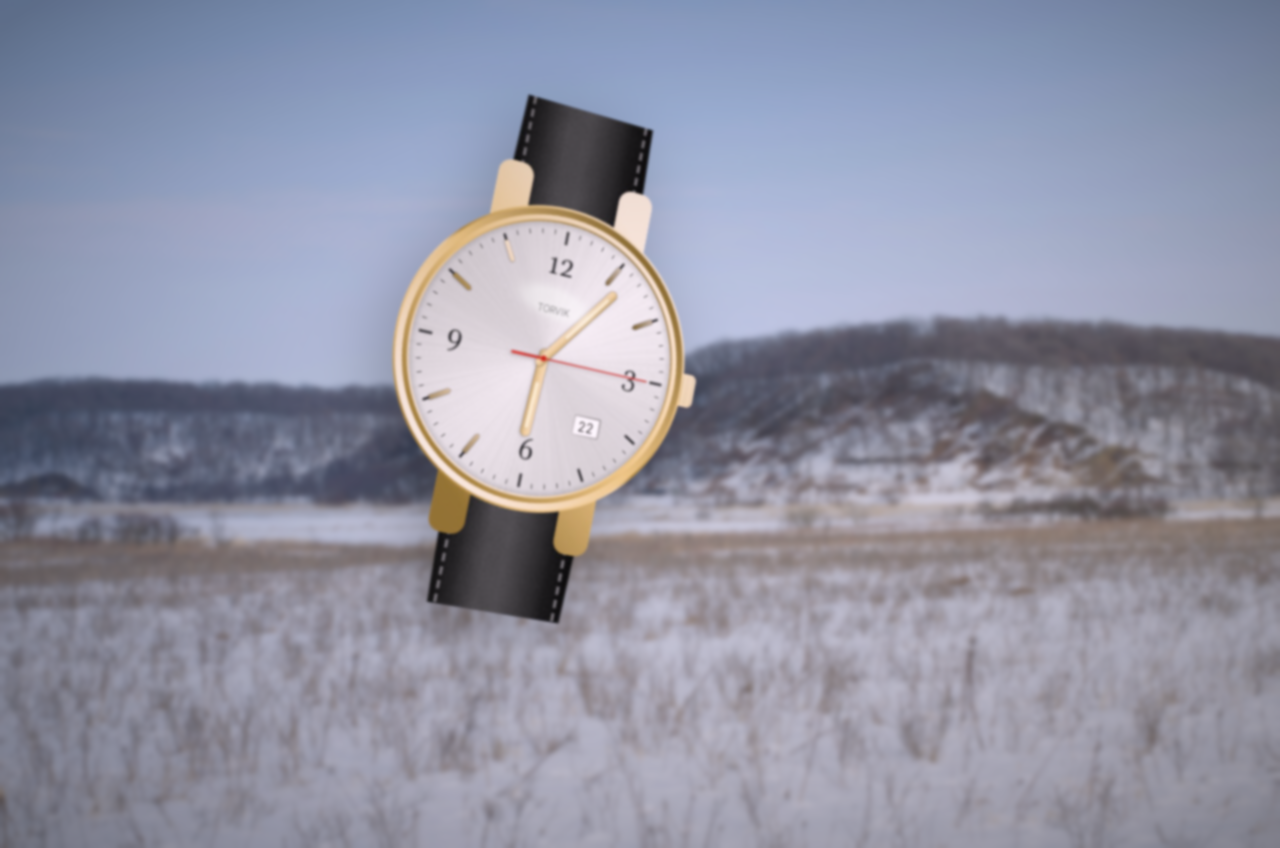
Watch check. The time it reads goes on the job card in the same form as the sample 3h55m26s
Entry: 6h06m15s
